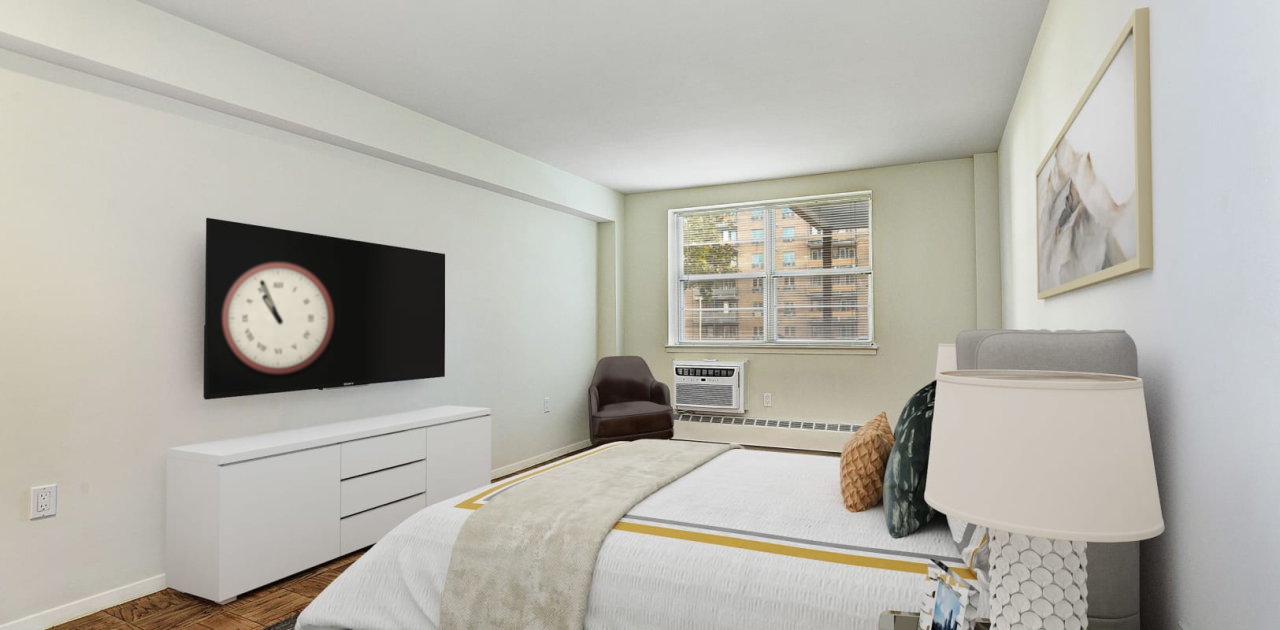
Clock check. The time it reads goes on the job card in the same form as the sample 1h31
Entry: 10h56
